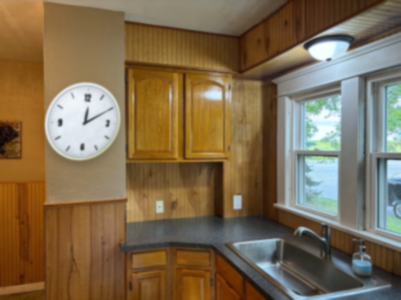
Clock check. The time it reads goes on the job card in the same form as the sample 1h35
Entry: 12h10
